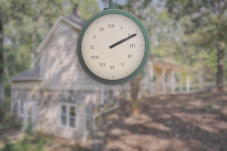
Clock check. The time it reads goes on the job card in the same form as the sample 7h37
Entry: 2h11
